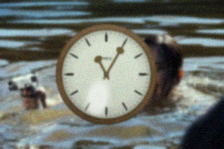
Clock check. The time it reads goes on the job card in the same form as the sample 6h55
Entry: 11h05
